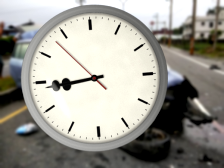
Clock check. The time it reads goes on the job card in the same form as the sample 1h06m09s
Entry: 8h43m53s
